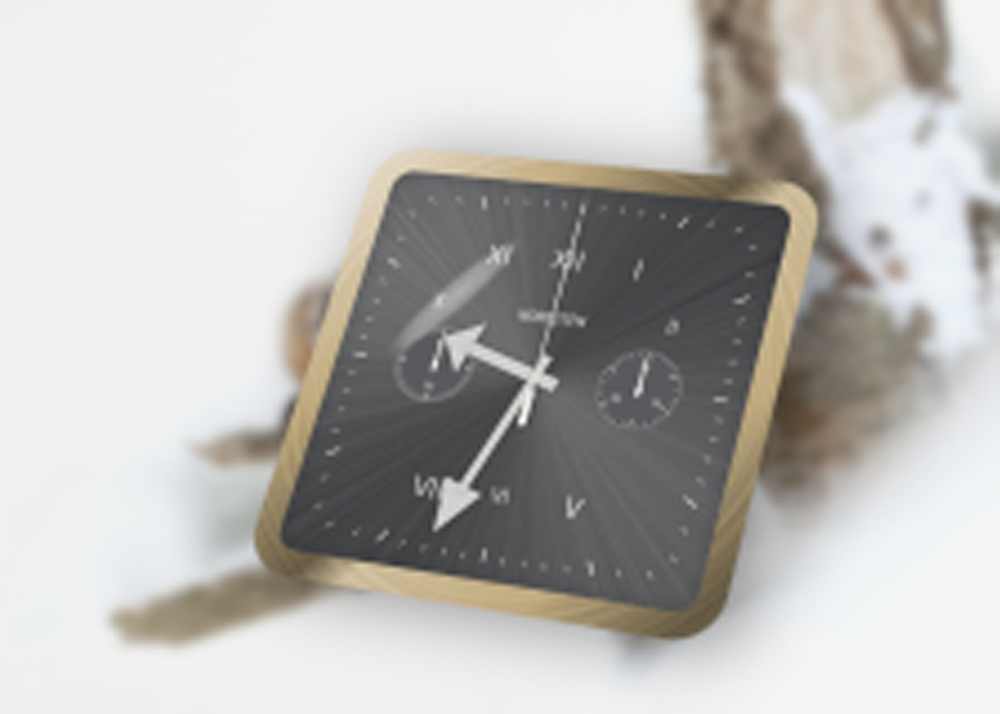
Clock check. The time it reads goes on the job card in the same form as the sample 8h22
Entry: 9h33
